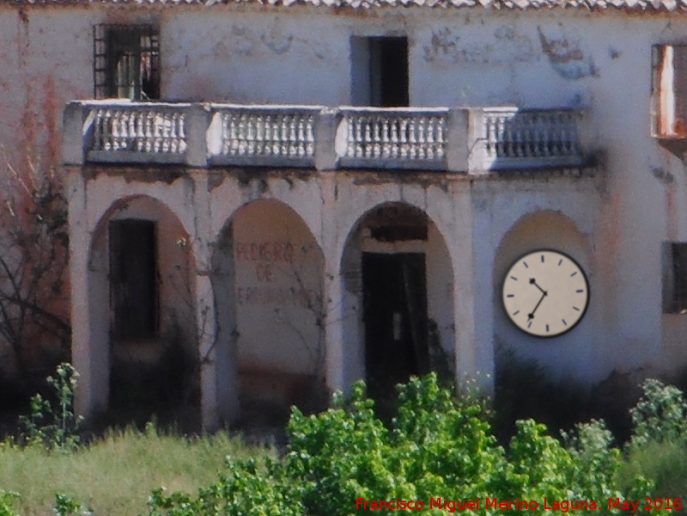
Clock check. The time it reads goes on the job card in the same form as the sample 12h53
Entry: 10h36
